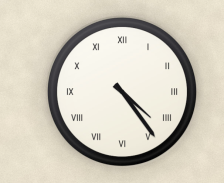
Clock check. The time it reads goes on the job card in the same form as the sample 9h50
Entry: 4h24
